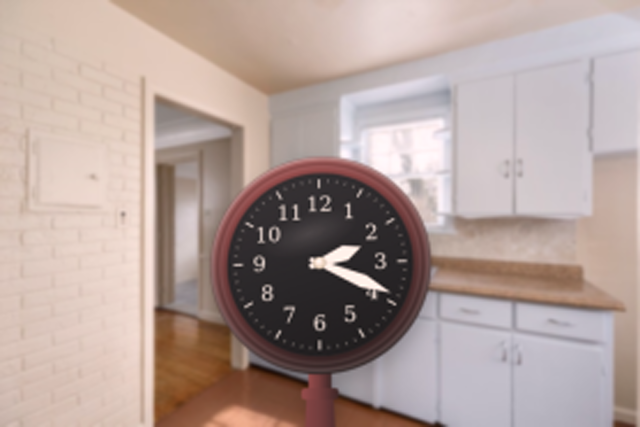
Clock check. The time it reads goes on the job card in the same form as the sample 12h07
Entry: 2h19
